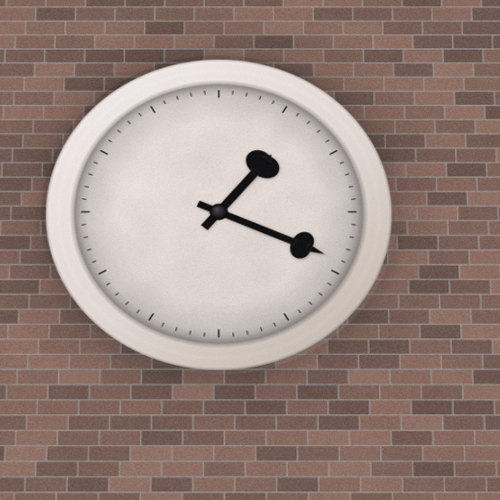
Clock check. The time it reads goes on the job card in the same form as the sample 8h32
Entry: 1h19
